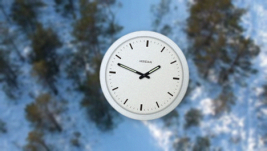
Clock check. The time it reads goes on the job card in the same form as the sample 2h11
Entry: 1h48
